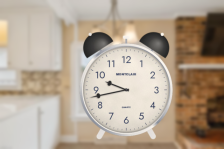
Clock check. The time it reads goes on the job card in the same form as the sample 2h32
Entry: 9h43
